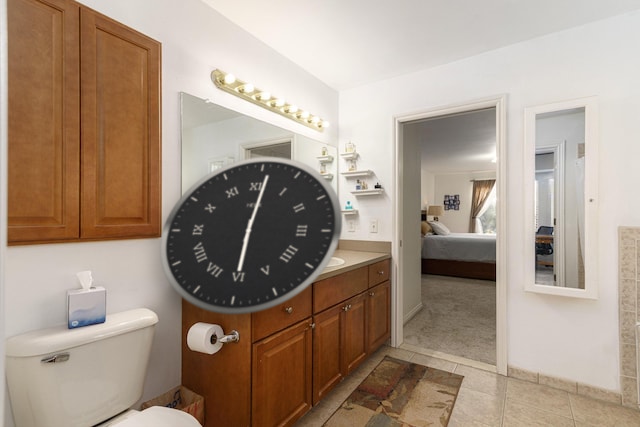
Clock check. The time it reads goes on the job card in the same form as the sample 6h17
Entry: 6h01
